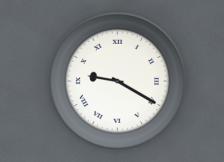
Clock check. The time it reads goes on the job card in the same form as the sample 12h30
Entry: 9h20
